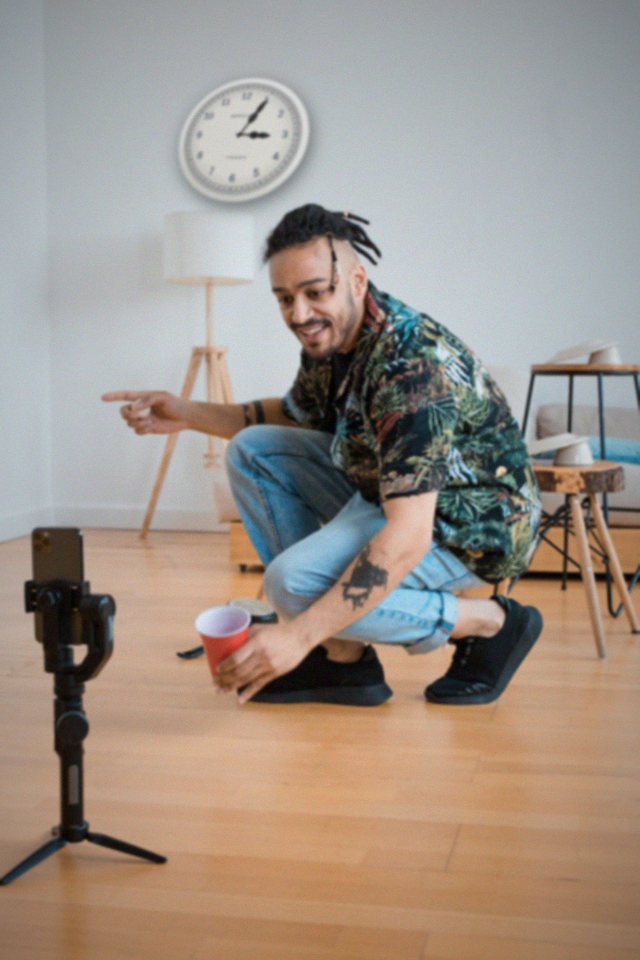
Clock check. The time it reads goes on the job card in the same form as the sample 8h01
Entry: 3h05
